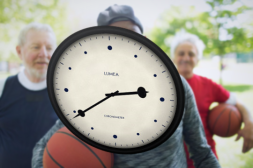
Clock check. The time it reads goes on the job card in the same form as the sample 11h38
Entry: 2h39
